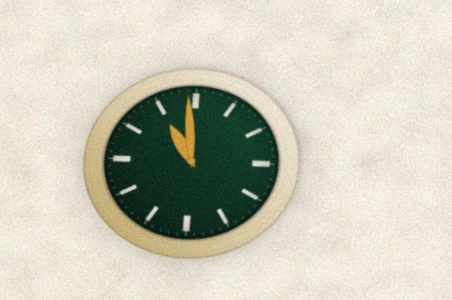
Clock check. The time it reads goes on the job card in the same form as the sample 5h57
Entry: 10h59
